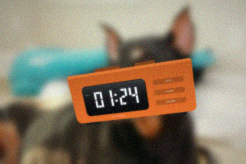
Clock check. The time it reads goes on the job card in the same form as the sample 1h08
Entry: 1h24
